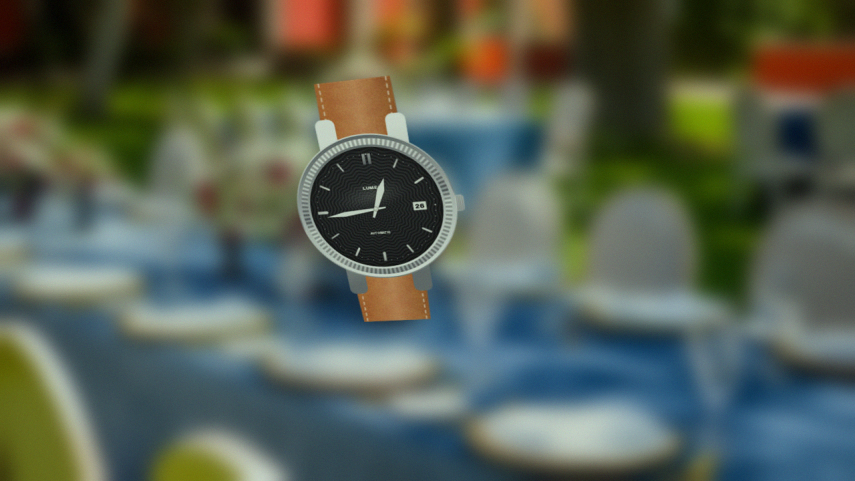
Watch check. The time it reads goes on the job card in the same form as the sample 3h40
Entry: 12h44
